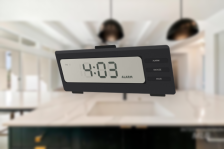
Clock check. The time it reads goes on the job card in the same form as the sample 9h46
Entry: 4h03
